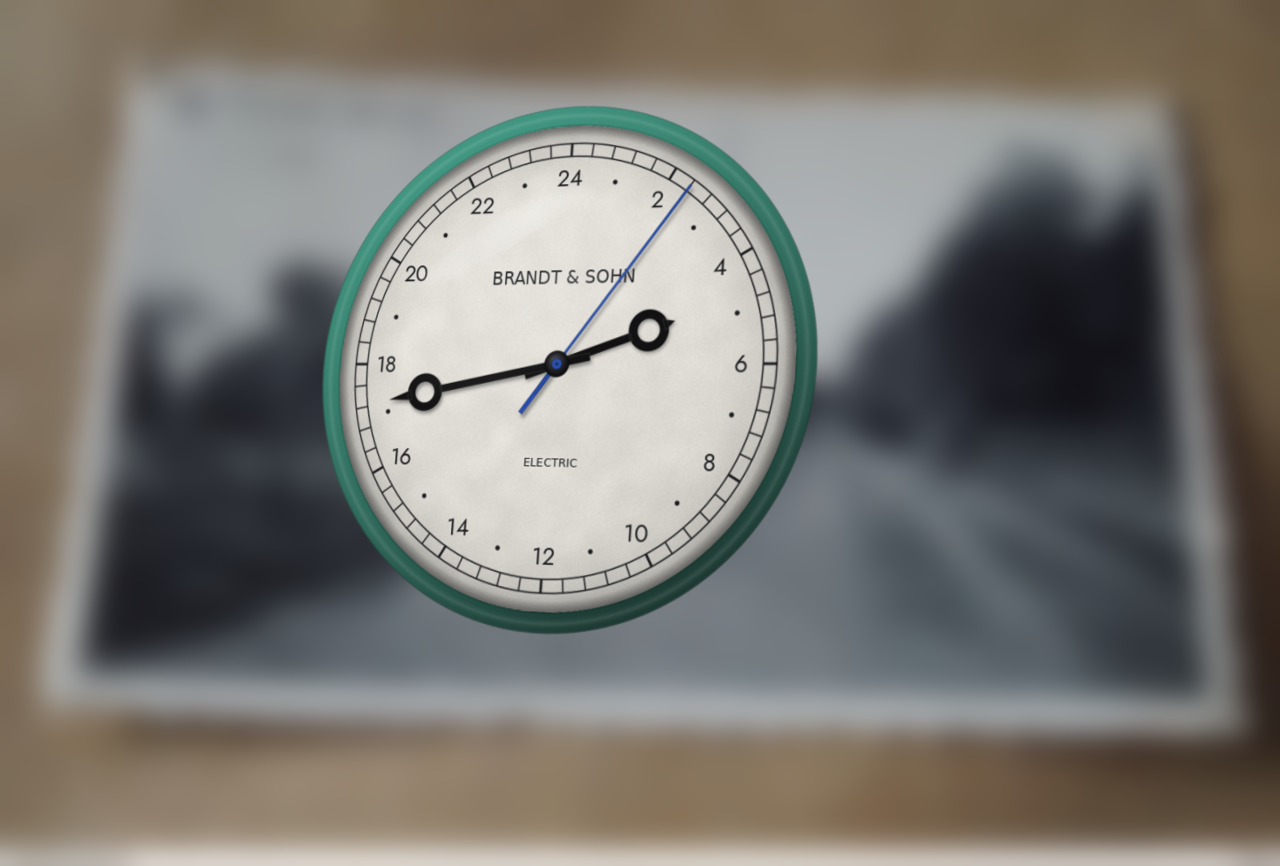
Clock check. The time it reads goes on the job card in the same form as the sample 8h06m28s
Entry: 4h43m06s
